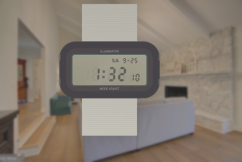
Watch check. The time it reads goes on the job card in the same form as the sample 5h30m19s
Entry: 1h32m10s
